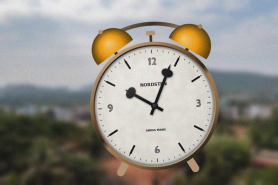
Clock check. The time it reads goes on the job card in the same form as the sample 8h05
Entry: 10h04
